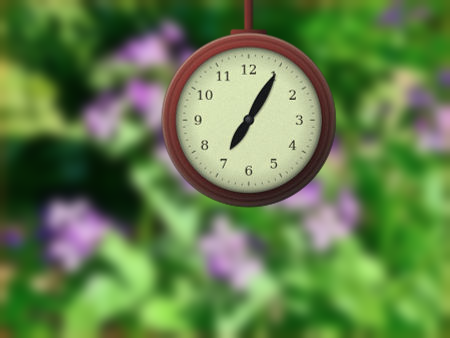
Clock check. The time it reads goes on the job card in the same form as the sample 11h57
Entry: 7h05
